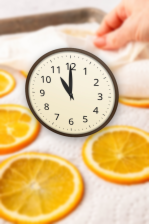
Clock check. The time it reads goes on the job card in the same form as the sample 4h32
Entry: 11h00
